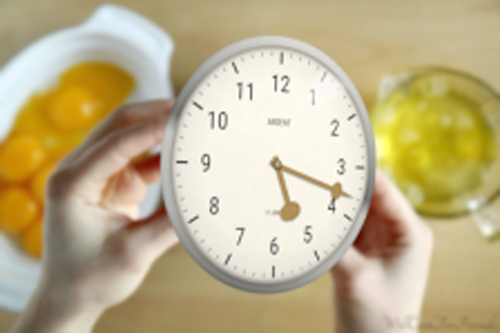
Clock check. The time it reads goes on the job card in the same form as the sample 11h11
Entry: 5h18
